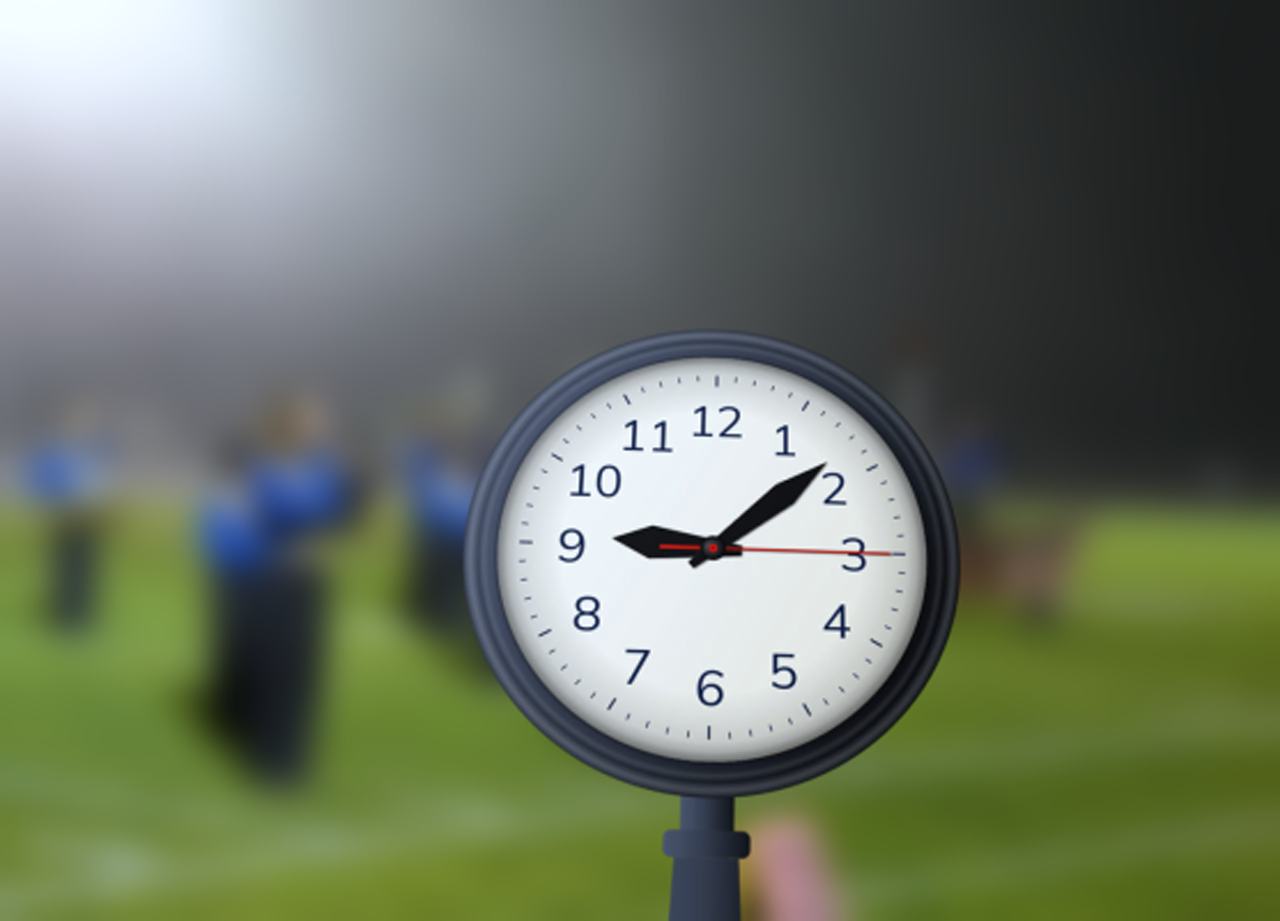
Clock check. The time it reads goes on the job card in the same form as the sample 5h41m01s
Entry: 9h08m15s
